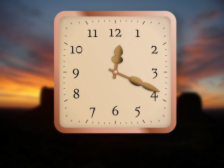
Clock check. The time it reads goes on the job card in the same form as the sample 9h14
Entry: 12h19
